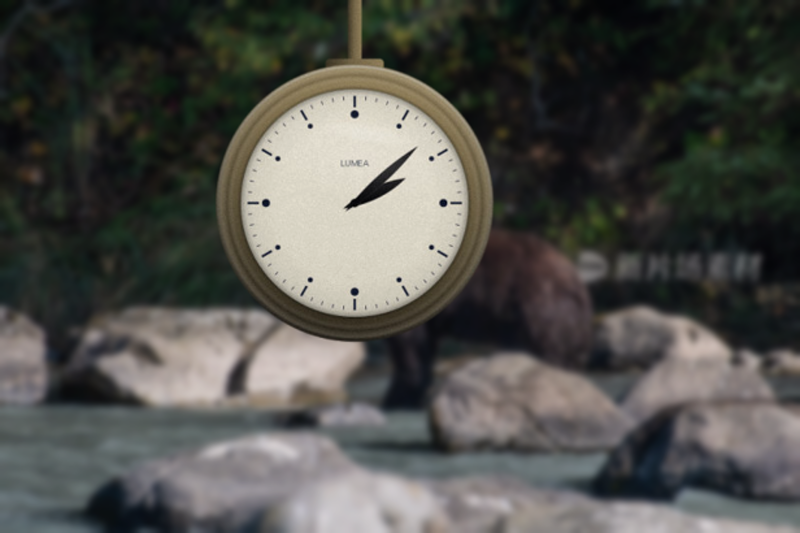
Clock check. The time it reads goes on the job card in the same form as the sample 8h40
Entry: 2h08
